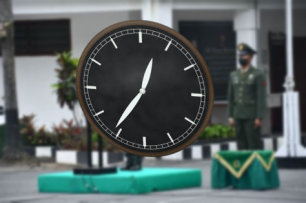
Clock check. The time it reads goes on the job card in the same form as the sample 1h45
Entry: 12h36
